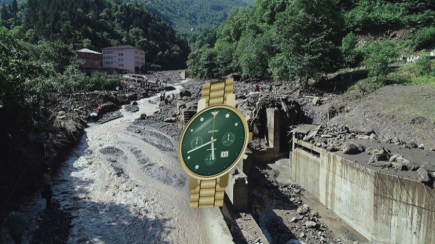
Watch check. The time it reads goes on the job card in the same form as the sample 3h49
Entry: 5h42
